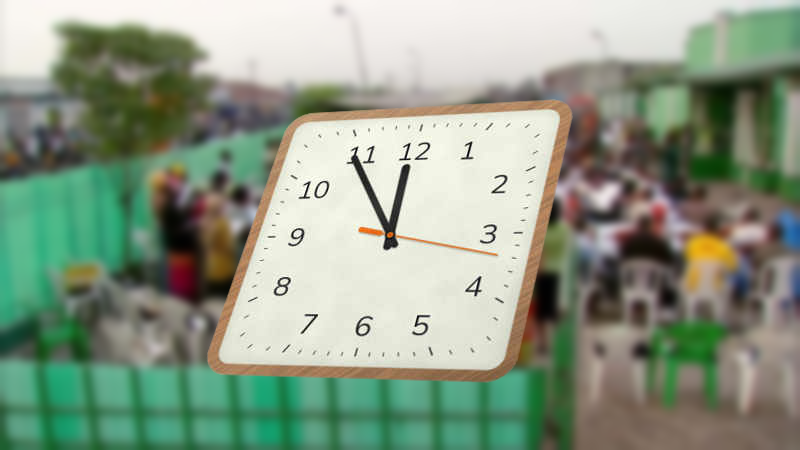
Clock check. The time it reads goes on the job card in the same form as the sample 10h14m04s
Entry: 11h54m17s
